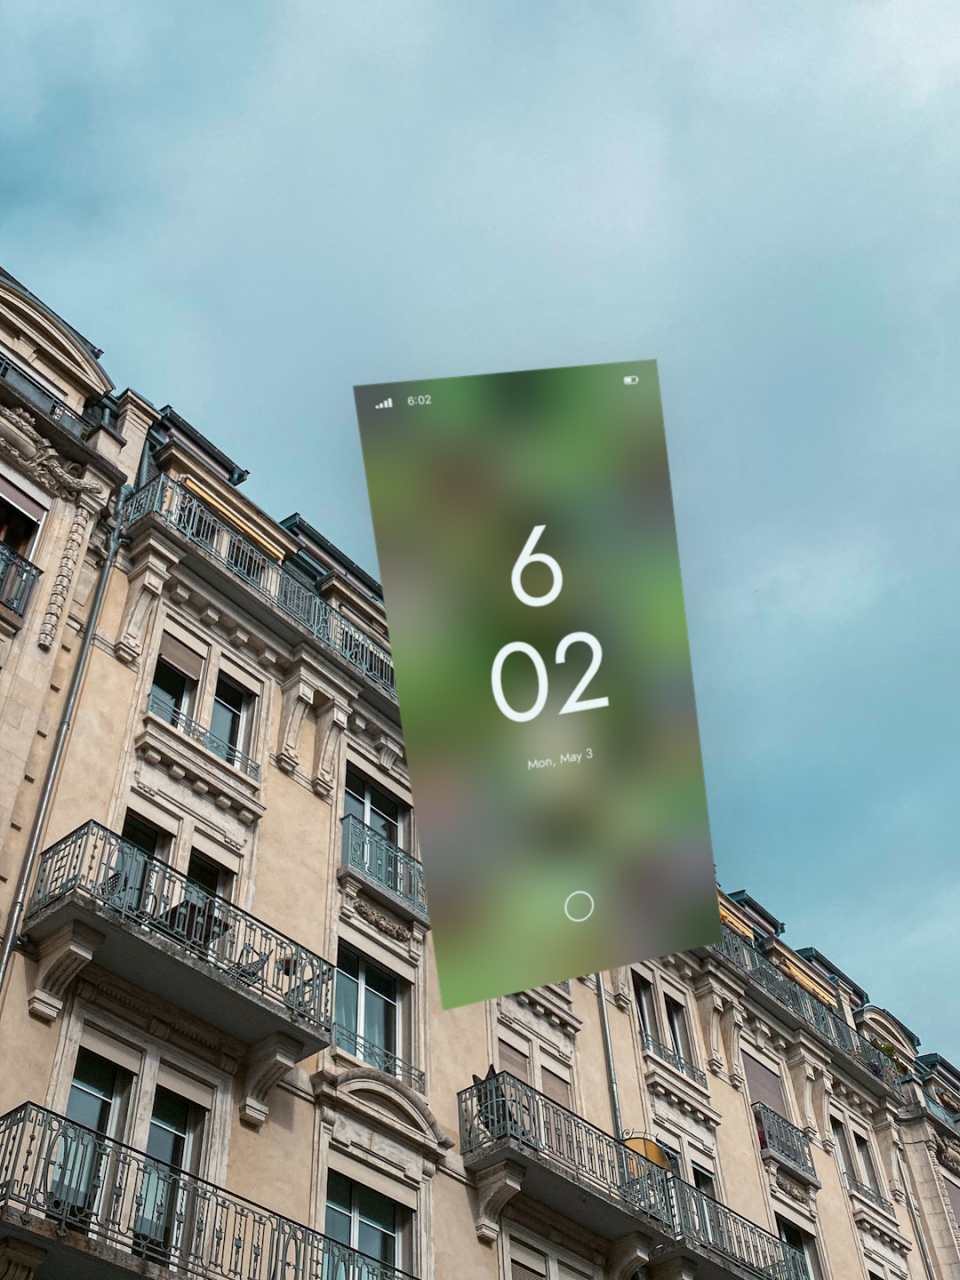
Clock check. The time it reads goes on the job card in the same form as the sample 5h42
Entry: 6h02
